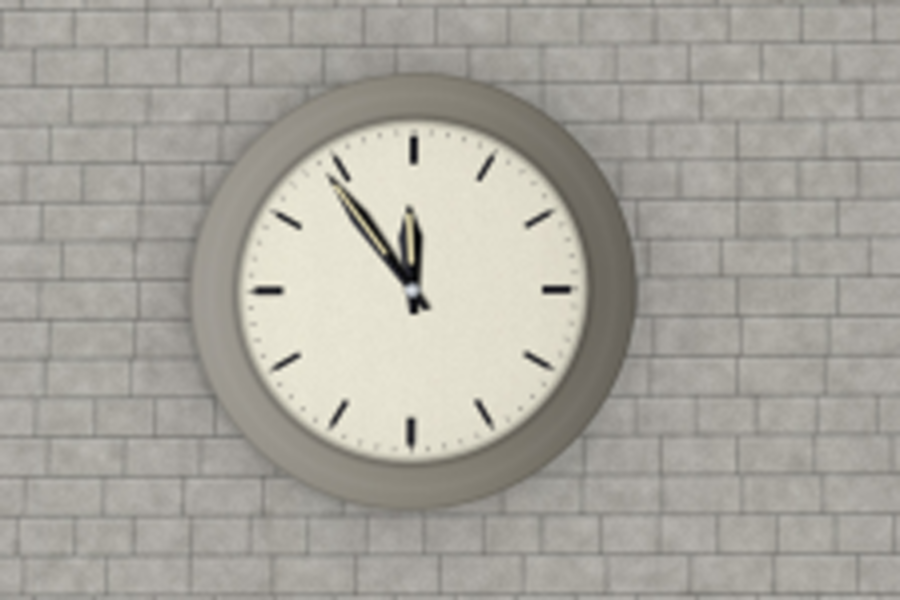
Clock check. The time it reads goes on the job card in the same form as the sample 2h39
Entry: 11h54
